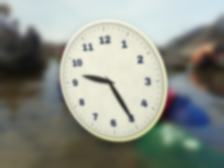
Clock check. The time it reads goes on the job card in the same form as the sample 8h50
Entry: 9h25
